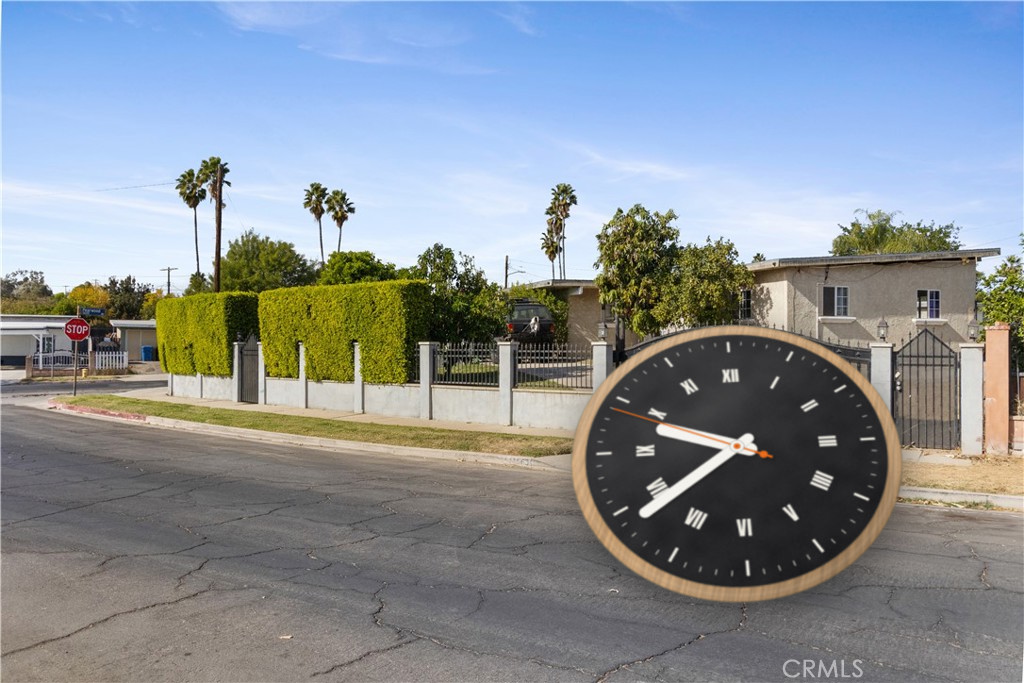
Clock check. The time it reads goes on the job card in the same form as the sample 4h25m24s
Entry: 9h38m49s
